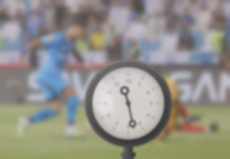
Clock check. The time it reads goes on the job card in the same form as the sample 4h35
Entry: 11h28
